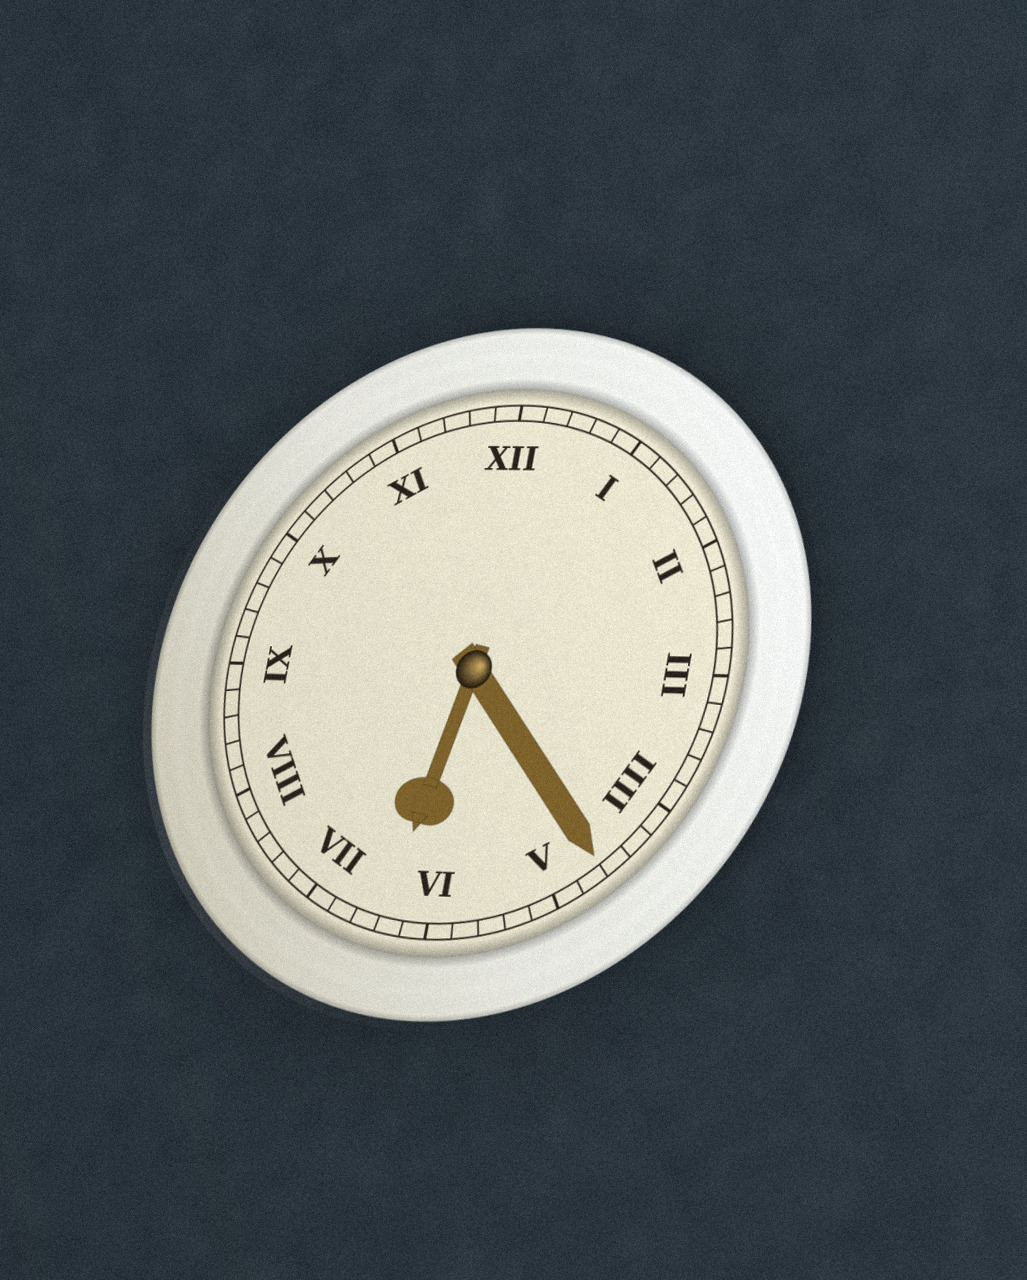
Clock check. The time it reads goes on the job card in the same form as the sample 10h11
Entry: 6h23
